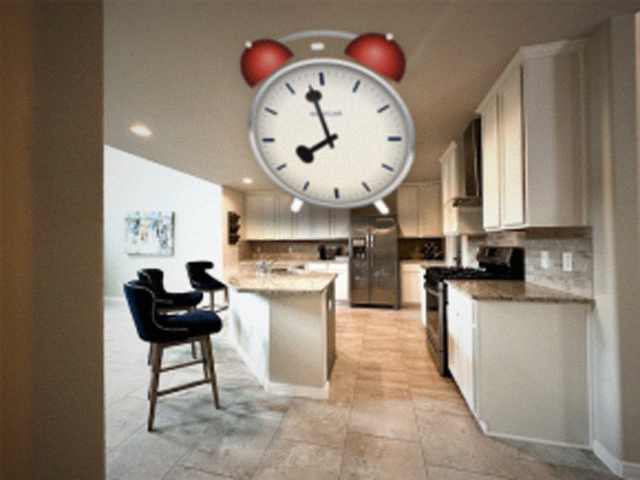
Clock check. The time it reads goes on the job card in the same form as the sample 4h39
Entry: 7h58
